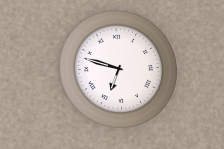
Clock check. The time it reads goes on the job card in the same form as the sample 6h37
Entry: 6h48
